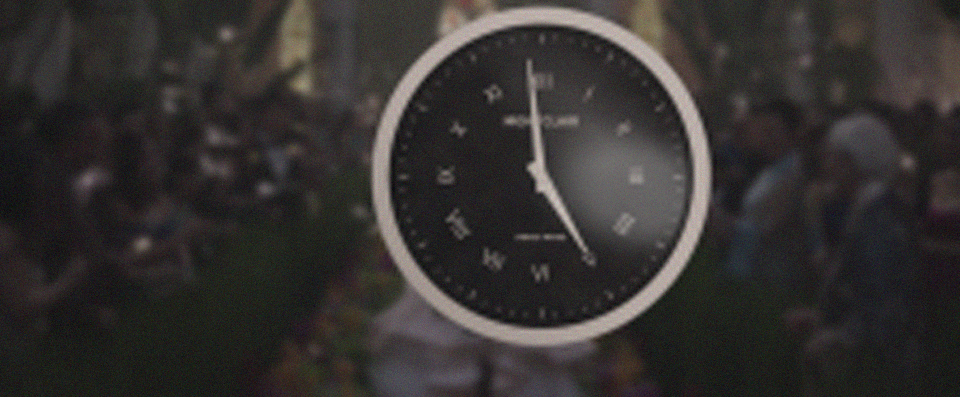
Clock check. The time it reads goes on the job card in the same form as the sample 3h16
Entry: 4h59
